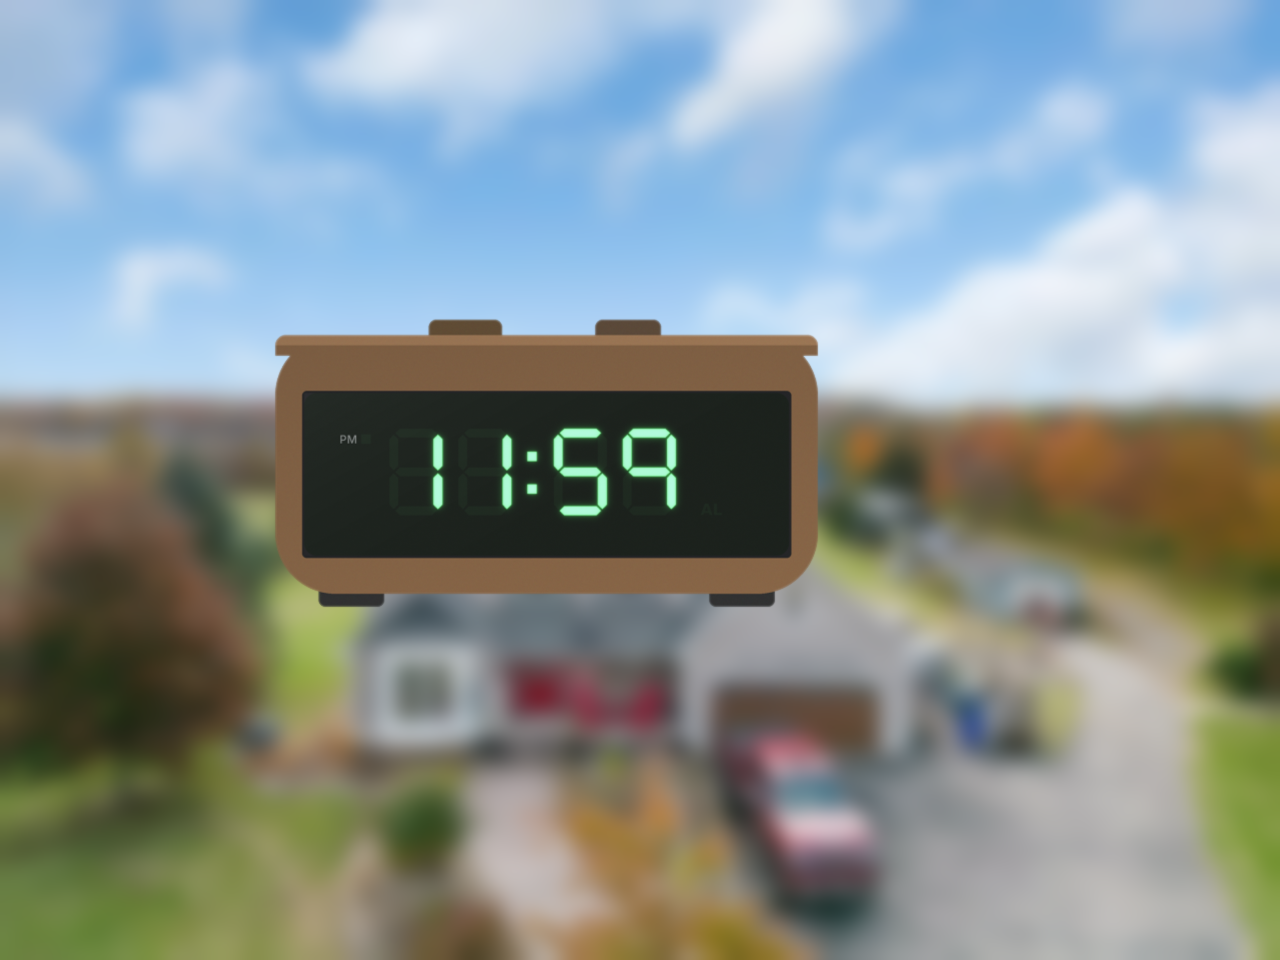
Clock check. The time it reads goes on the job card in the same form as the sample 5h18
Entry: 11h59
